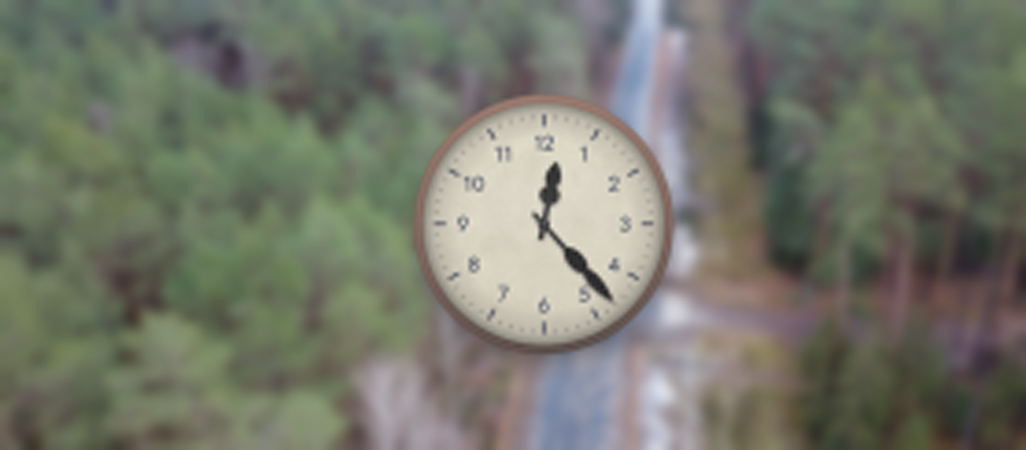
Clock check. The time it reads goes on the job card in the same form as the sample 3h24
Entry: 12h23
